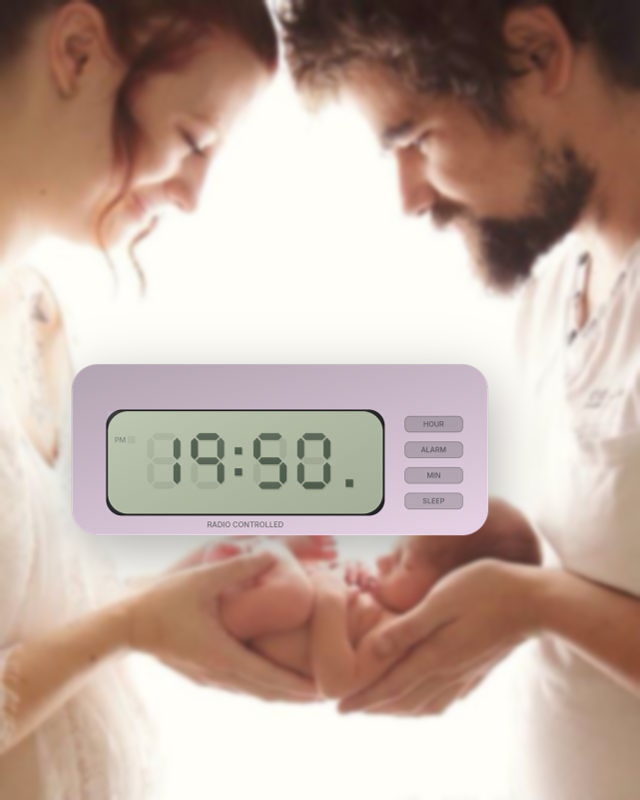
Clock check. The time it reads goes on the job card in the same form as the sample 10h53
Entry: 19h50
